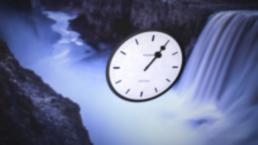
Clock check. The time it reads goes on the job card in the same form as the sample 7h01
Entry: 1h05
